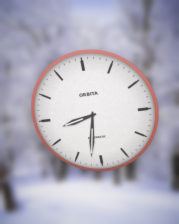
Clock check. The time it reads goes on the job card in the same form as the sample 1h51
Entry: 8h32
